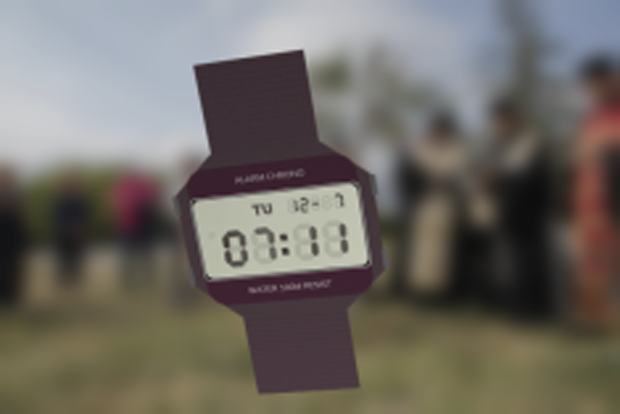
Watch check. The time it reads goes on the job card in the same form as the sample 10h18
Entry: 7h11
